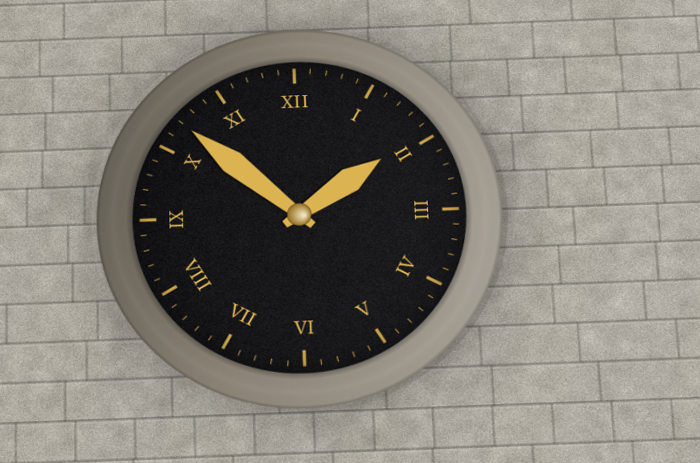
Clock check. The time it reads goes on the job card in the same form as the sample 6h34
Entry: 1h52
